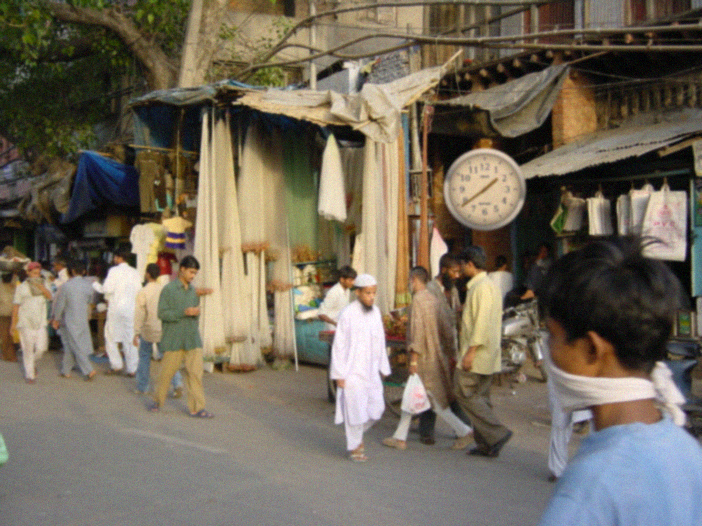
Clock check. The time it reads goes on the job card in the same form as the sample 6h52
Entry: 1h39
